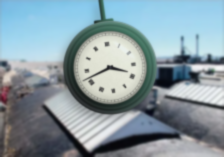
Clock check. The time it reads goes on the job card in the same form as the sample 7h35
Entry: 3h42
